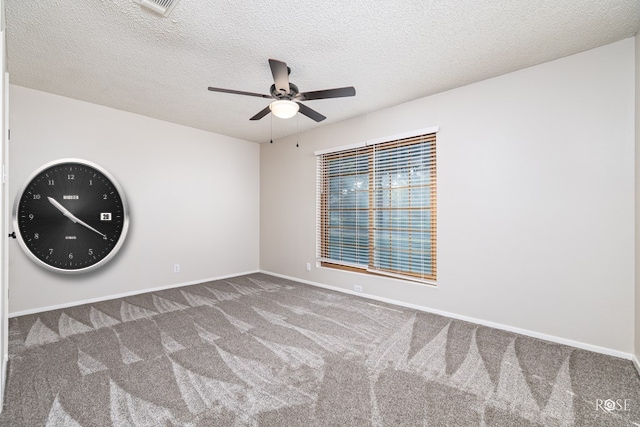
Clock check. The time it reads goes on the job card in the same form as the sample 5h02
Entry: 10h20
